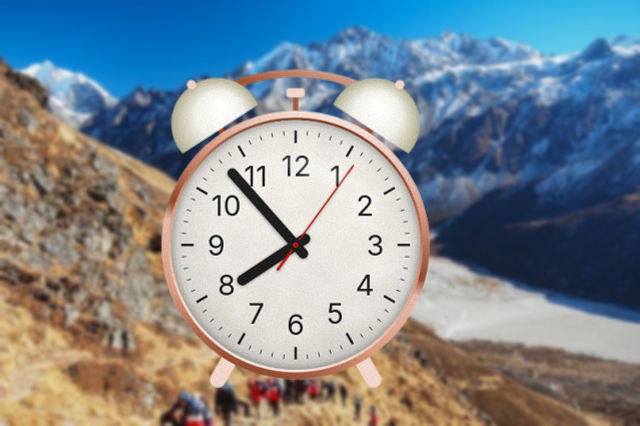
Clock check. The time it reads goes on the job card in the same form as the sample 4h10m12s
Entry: 7h53m06s
